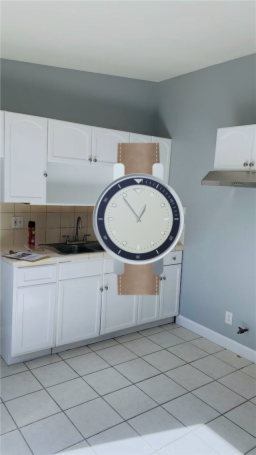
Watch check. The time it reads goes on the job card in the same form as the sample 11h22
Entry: 12h54
